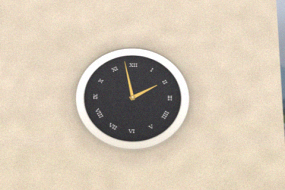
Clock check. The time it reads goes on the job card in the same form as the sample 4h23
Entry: 1h58
